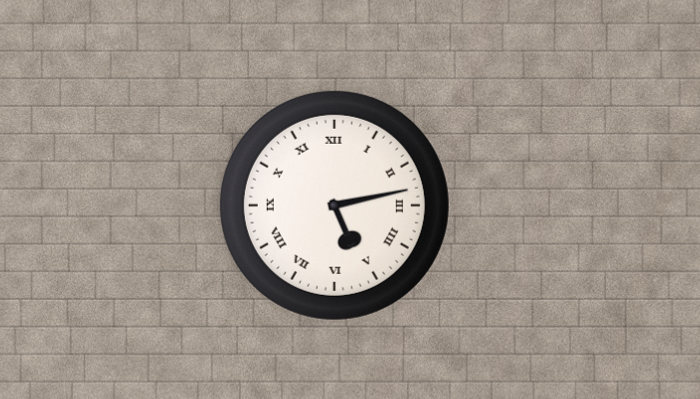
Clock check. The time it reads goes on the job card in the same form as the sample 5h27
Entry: 5h13
